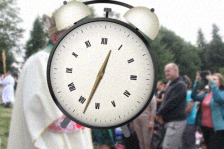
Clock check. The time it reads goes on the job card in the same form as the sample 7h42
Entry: 12h33
